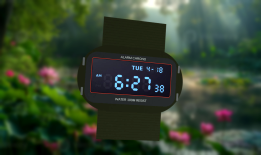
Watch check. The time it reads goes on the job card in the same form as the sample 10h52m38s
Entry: 6h27m38s
